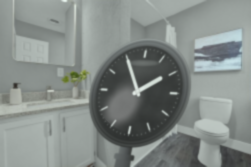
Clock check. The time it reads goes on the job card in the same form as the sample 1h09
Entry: 1h55
